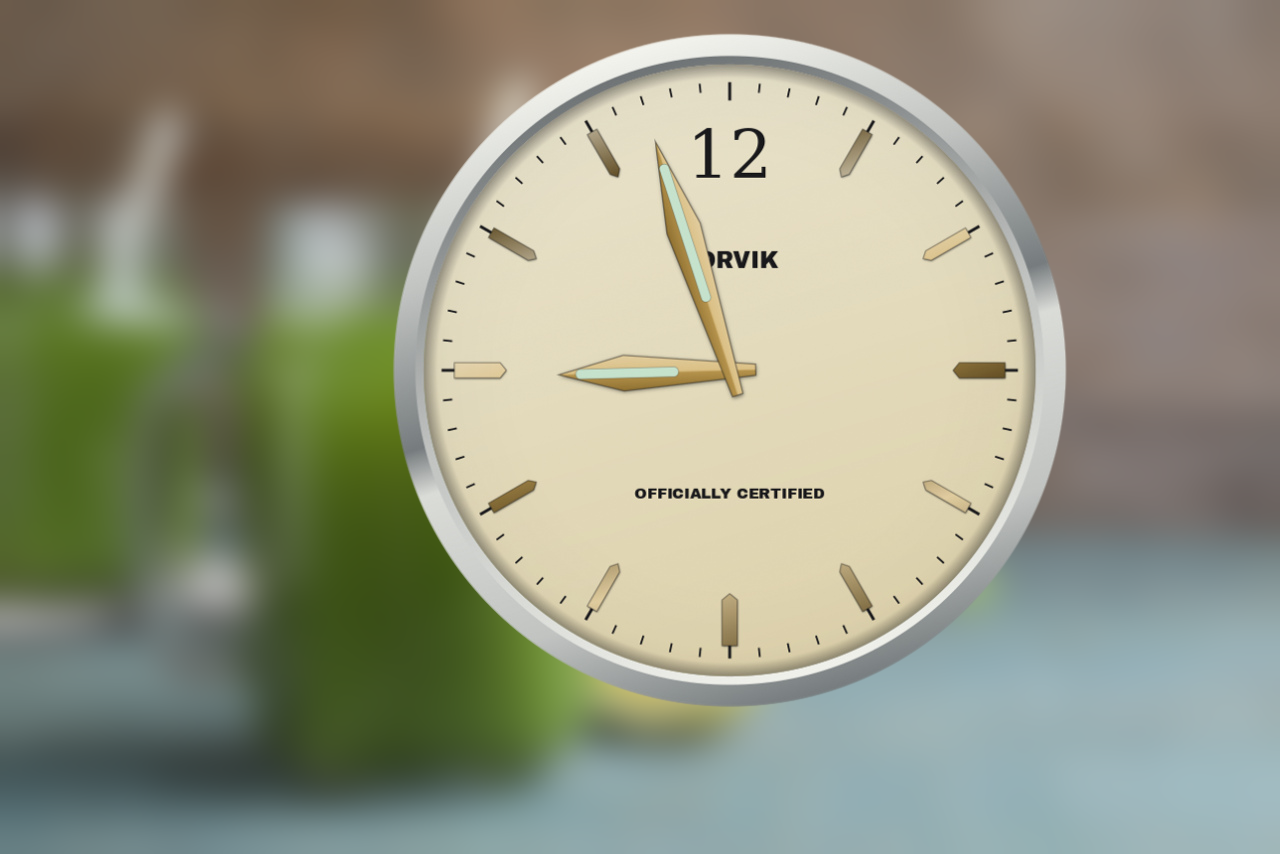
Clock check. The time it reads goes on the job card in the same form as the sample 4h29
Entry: 8h57
